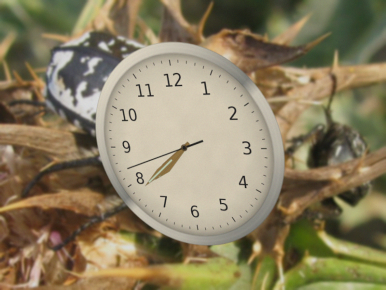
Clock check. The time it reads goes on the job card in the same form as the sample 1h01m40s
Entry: 7h38m42s
